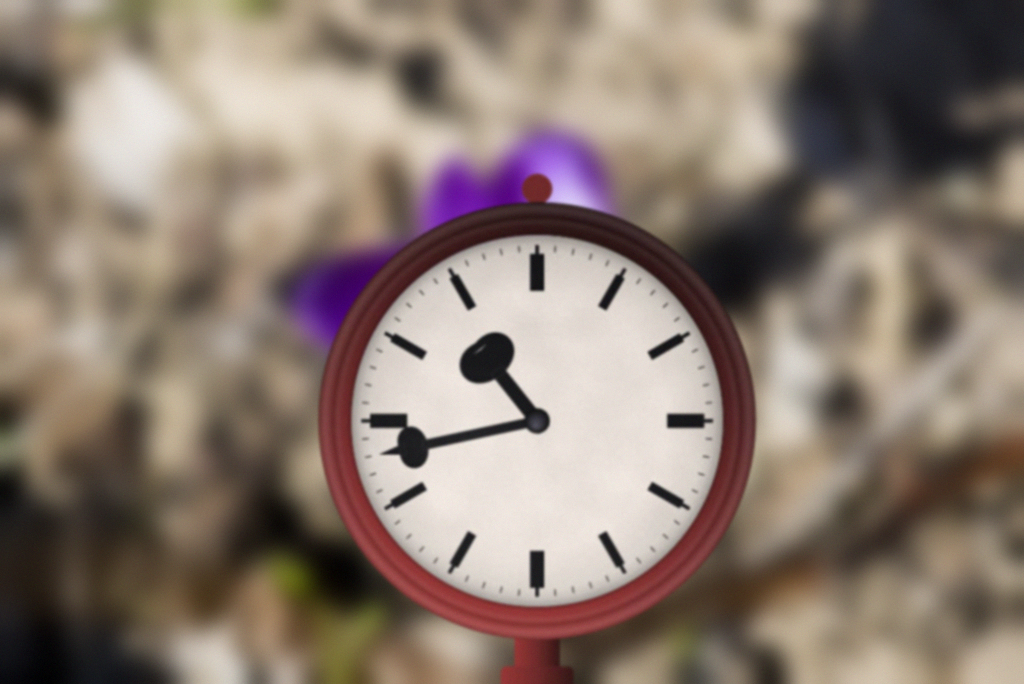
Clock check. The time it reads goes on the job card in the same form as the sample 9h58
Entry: 10h43
